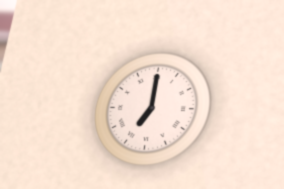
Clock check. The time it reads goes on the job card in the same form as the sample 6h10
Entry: 7h00
